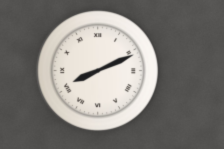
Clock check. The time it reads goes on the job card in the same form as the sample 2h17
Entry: 8h11
